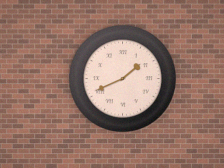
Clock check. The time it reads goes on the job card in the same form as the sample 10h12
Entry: 1h41
